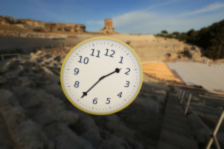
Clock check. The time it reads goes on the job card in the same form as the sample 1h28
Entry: 1h35
